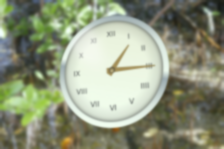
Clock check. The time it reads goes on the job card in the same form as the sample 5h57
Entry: 1h15
